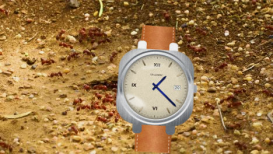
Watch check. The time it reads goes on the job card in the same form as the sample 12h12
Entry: 1h22
